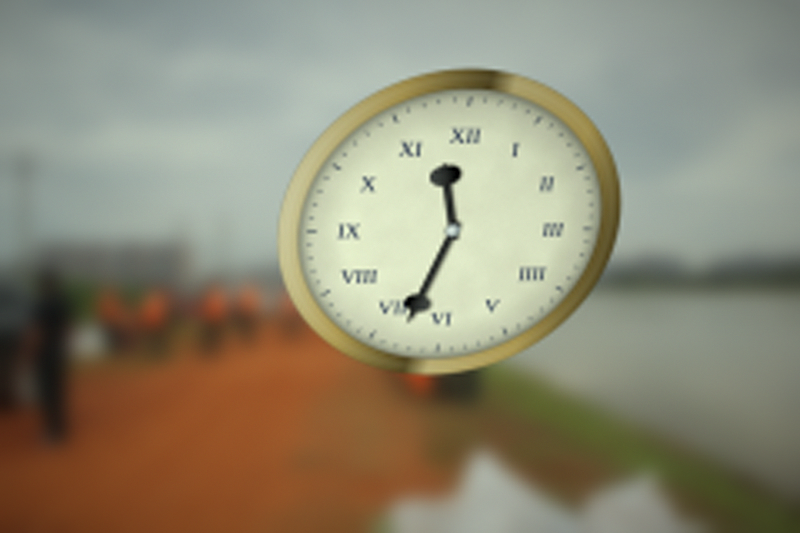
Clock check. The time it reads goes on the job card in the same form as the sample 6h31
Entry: 11h33
